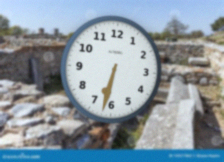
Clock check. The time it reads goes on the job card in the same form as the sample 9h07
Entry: 6h32
